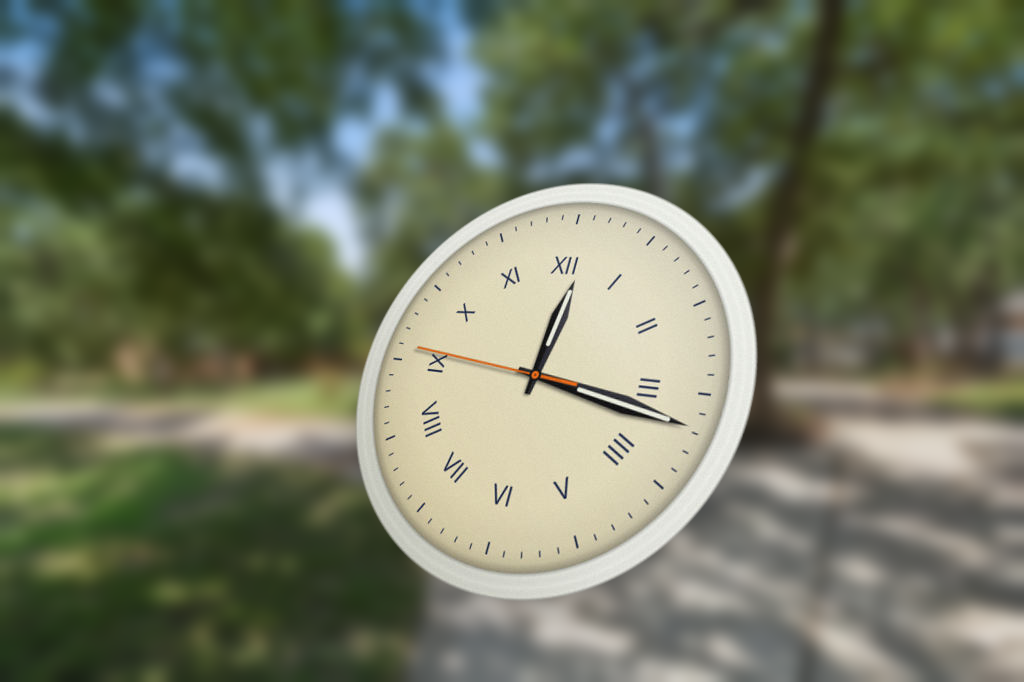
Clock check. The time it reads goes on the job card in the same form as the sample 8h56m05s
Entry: 12h16m46s
